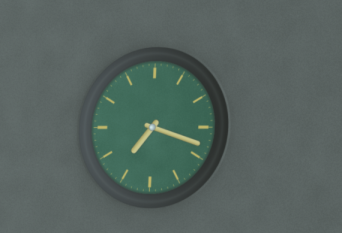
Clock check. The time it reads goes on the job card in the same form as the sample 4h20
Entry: 7h18
